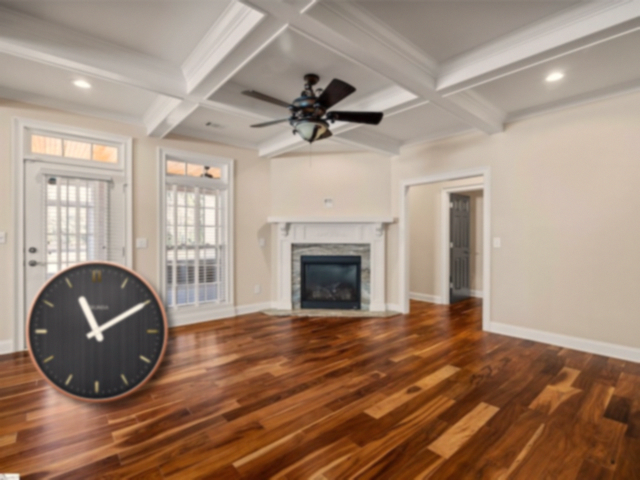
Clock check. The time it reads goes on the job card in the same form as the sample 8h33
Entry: 11h10
